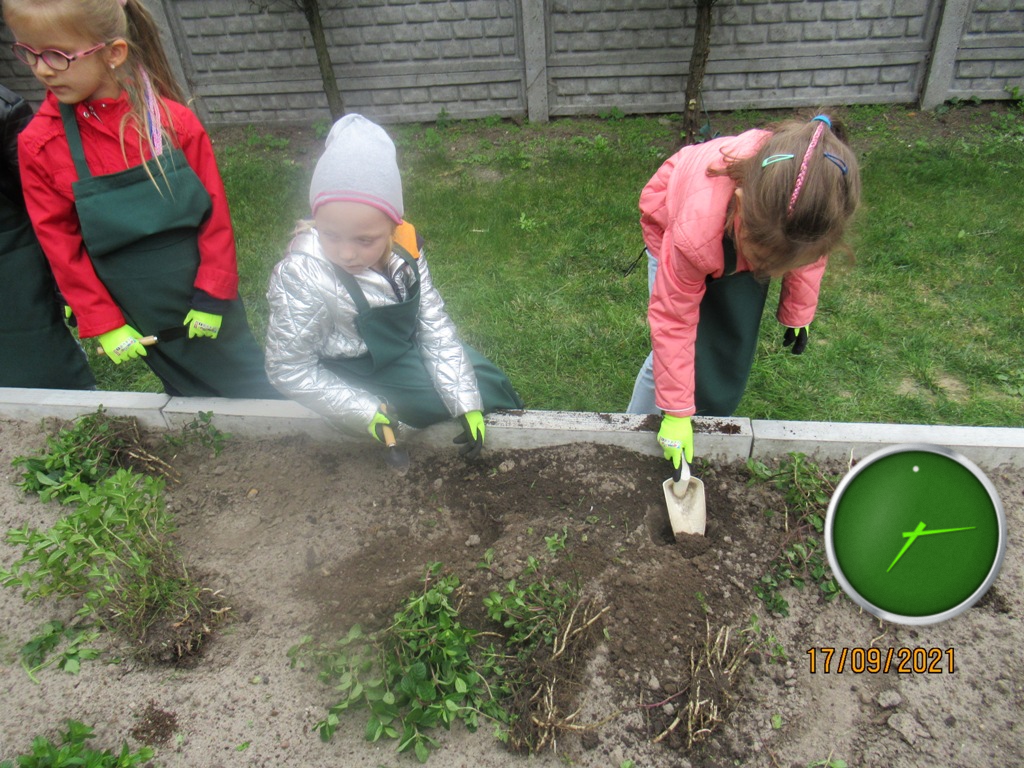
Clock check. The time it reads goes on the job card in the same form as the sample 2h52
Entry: 7h14
